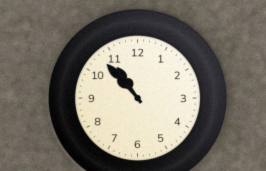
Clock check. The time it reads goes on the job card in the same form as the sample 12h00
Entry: 10h53
